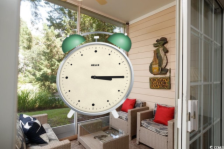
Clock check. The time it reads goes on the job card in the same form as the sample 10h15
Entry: 3h15
